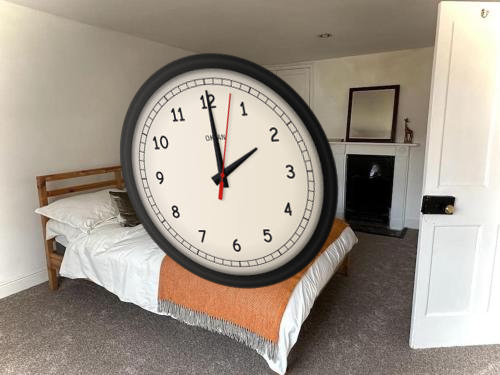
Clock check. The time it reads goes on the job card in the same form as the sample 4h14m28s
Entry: 2h00m03s
